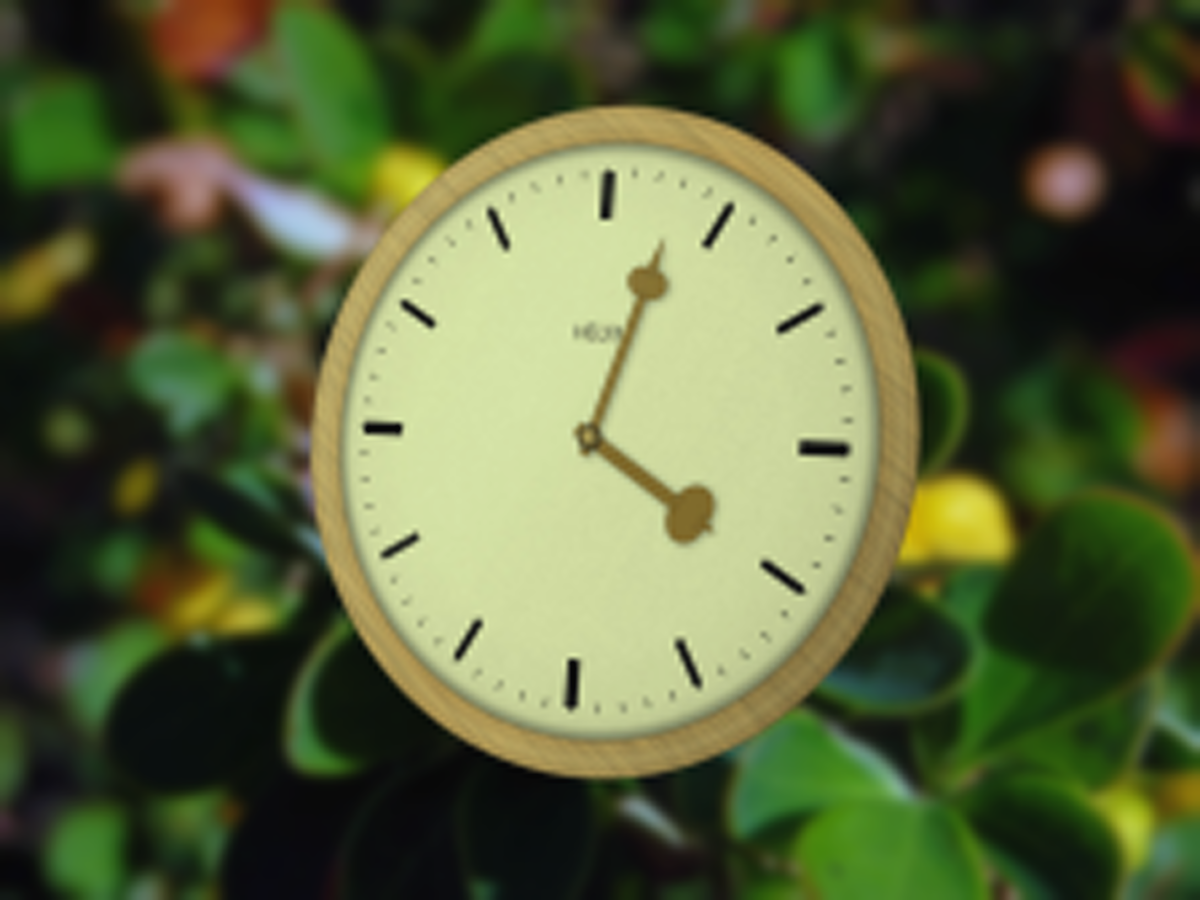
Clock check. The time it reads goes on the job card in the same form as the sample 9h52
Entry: 4h03
